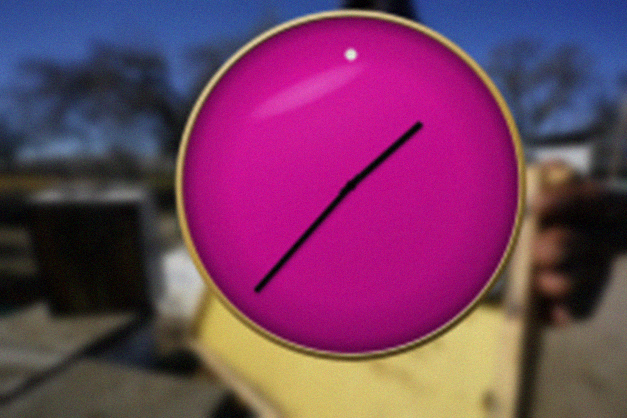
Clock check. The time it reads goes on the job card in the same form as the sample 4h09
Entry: 1h37
